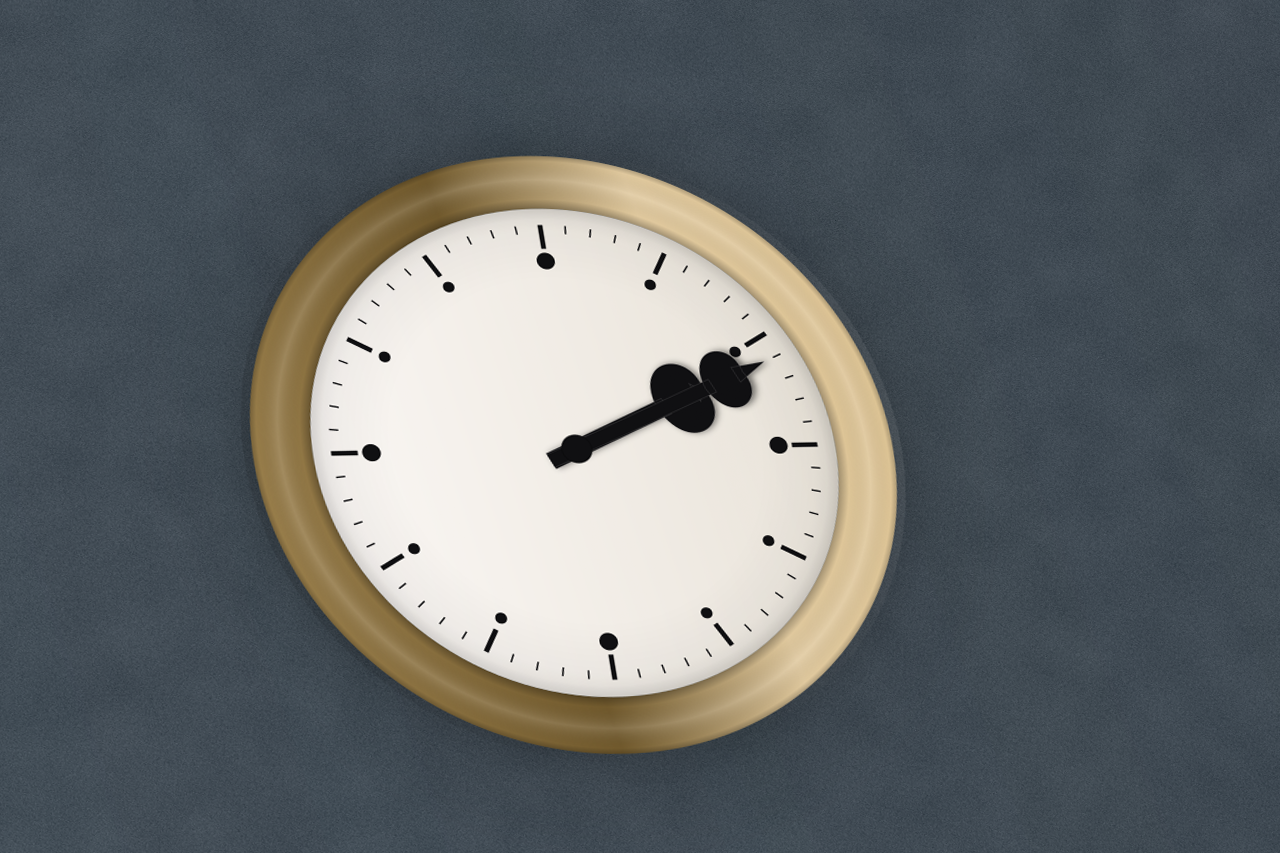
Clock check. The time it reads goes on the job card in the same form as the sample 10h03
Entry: 2h11
